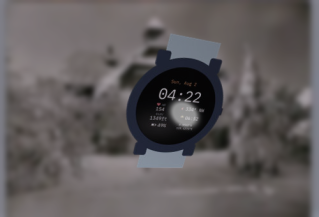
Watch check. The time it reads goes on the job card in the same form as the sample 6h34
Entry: 4h22
